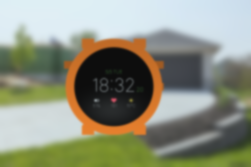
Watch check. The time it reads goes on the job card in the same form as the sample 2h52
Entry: 18h32
